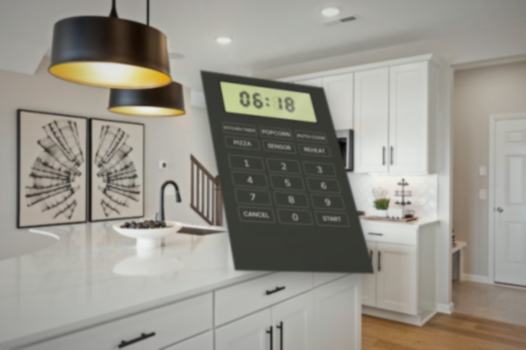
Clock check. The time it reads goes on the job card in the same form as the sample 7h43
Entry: 6h18
